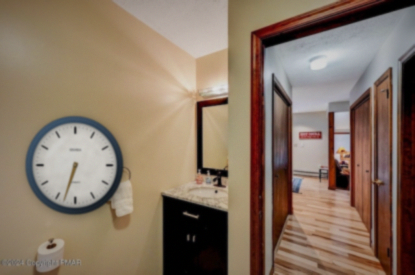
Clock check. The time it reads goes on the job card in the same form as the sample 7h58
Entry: 6h33
